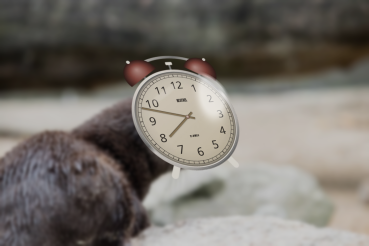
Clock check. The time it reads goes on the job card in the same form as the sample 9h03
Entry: 7h48
